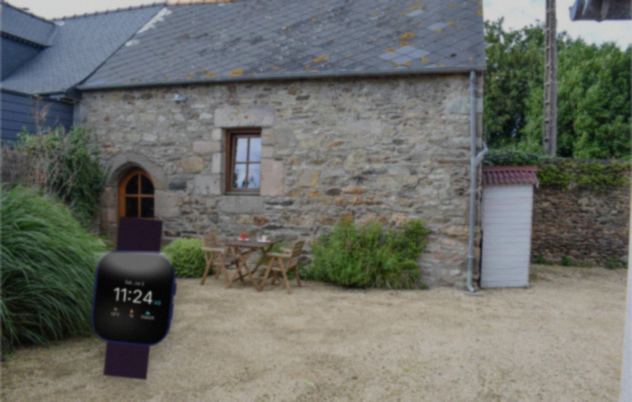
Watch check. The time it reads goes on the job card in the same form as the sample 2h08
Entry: 11h24
